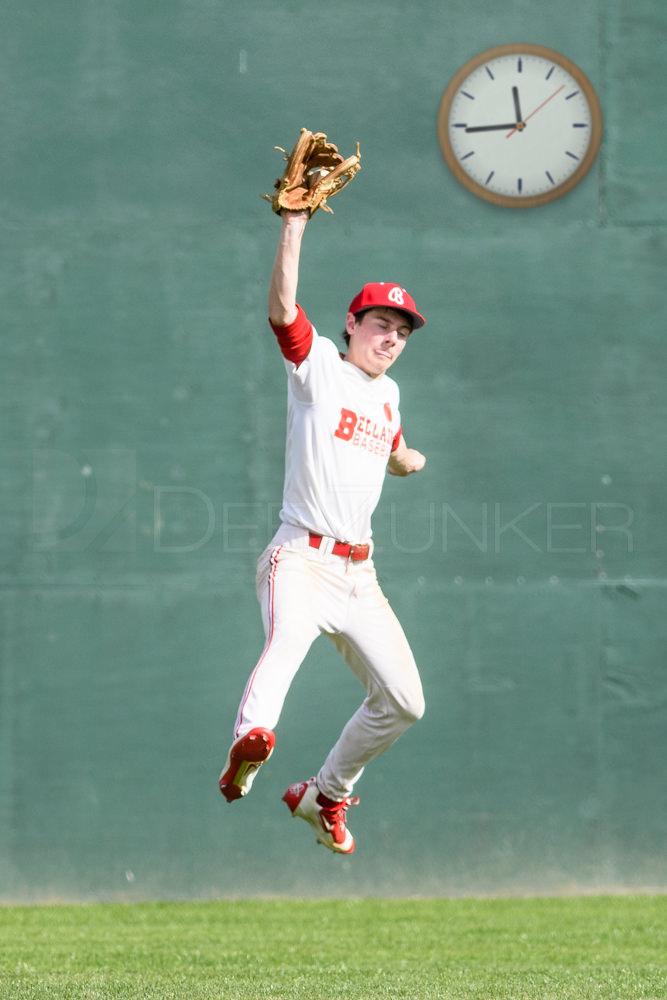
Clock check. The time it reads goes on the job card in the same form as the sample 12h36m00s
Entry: 11h44m08s
